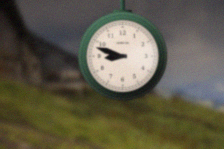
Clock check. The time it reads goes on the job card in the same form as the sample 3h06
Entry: 8h48
